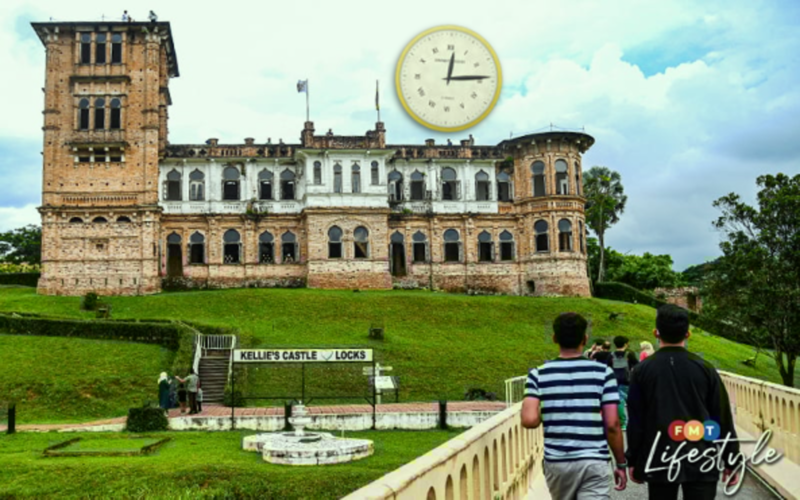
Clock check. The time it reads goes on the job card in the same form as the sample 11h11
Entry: 12h14
